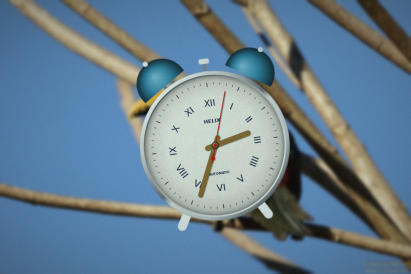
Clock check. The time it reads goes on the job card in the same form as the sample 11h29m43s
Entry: 2h34m03s
